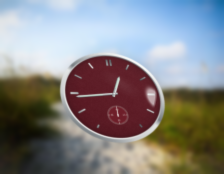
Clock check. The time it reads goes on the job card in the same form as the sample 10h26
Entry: 12h44
